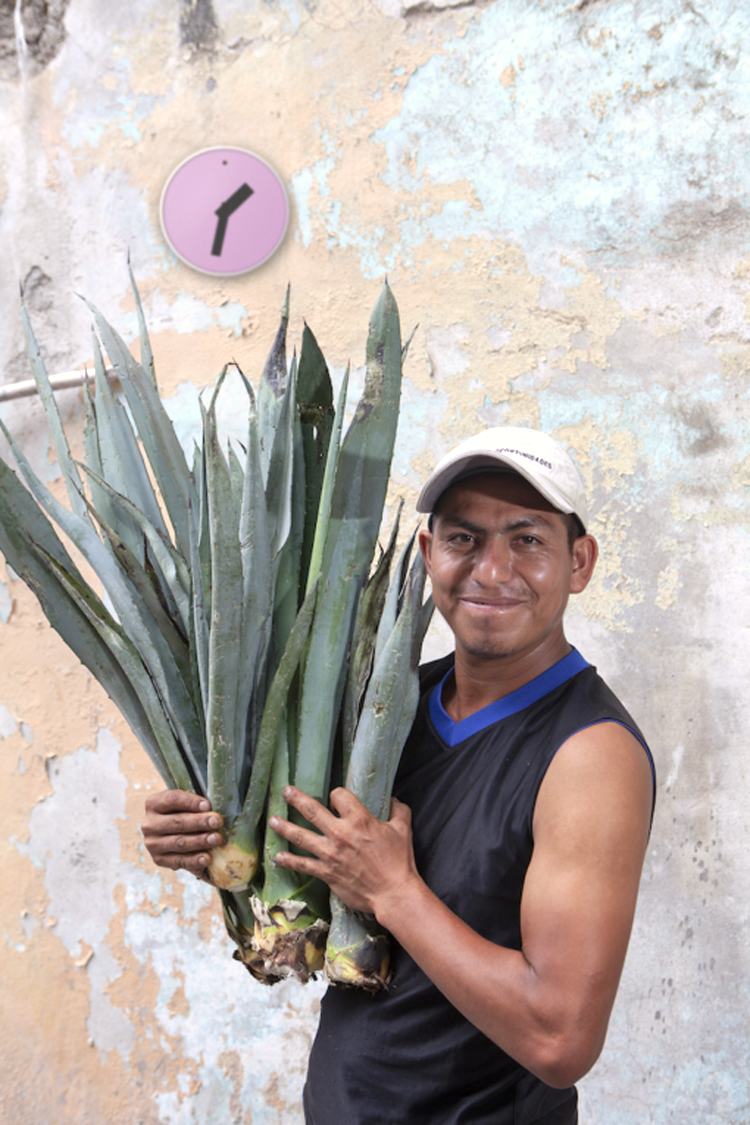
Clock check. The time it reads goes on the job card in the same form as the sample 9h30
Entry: 1h32
